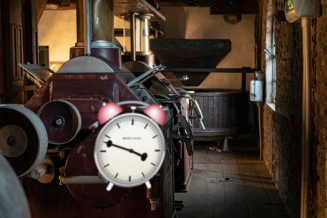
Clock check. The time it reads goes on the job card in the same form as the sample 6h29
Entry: 3h48
